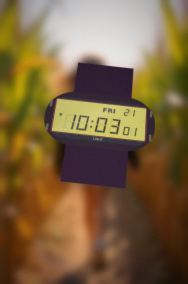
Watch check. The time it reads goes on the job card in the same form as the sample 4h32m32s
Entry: 10h03m01s
